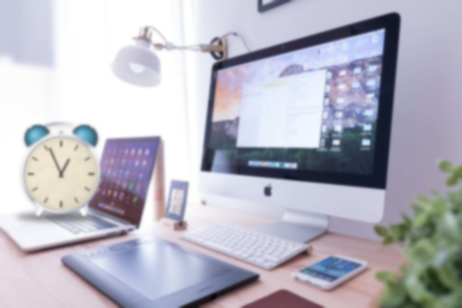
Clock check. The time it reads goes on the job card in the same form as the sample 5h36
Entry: 12h56
